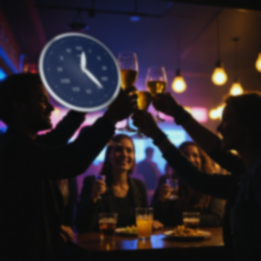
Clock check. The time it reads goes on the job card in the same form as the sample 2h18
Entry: 12h24
